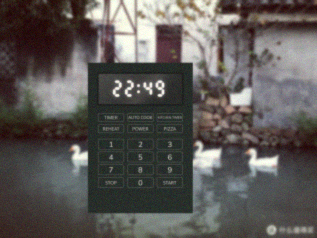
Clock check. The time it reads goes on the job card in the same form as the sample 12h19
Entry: 22h49
